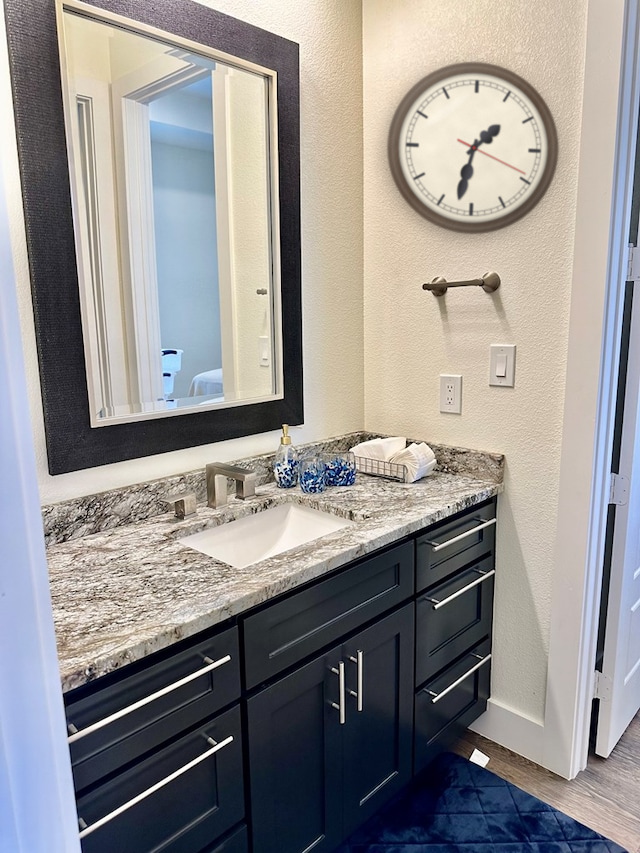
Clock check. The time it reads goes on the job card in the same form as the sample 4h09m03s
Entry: 1h32m19s
